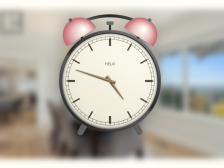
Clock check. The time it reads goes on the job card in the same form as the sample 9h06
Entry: 4h48
